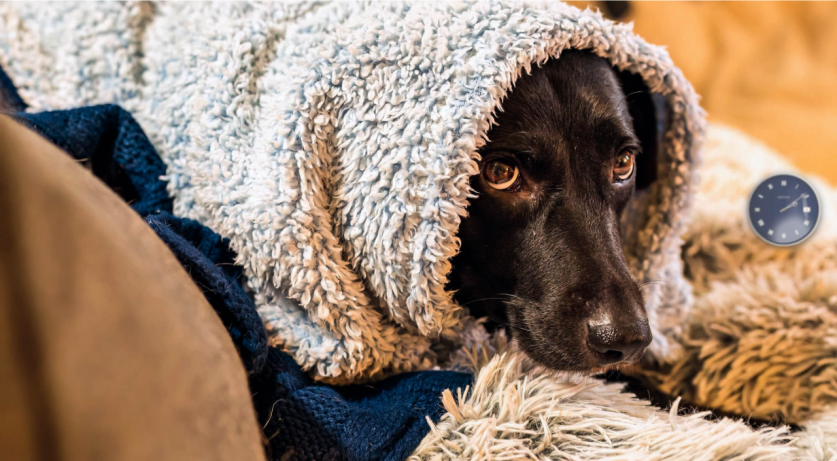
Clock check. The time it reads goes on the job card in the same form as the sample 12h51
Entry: 2h09
